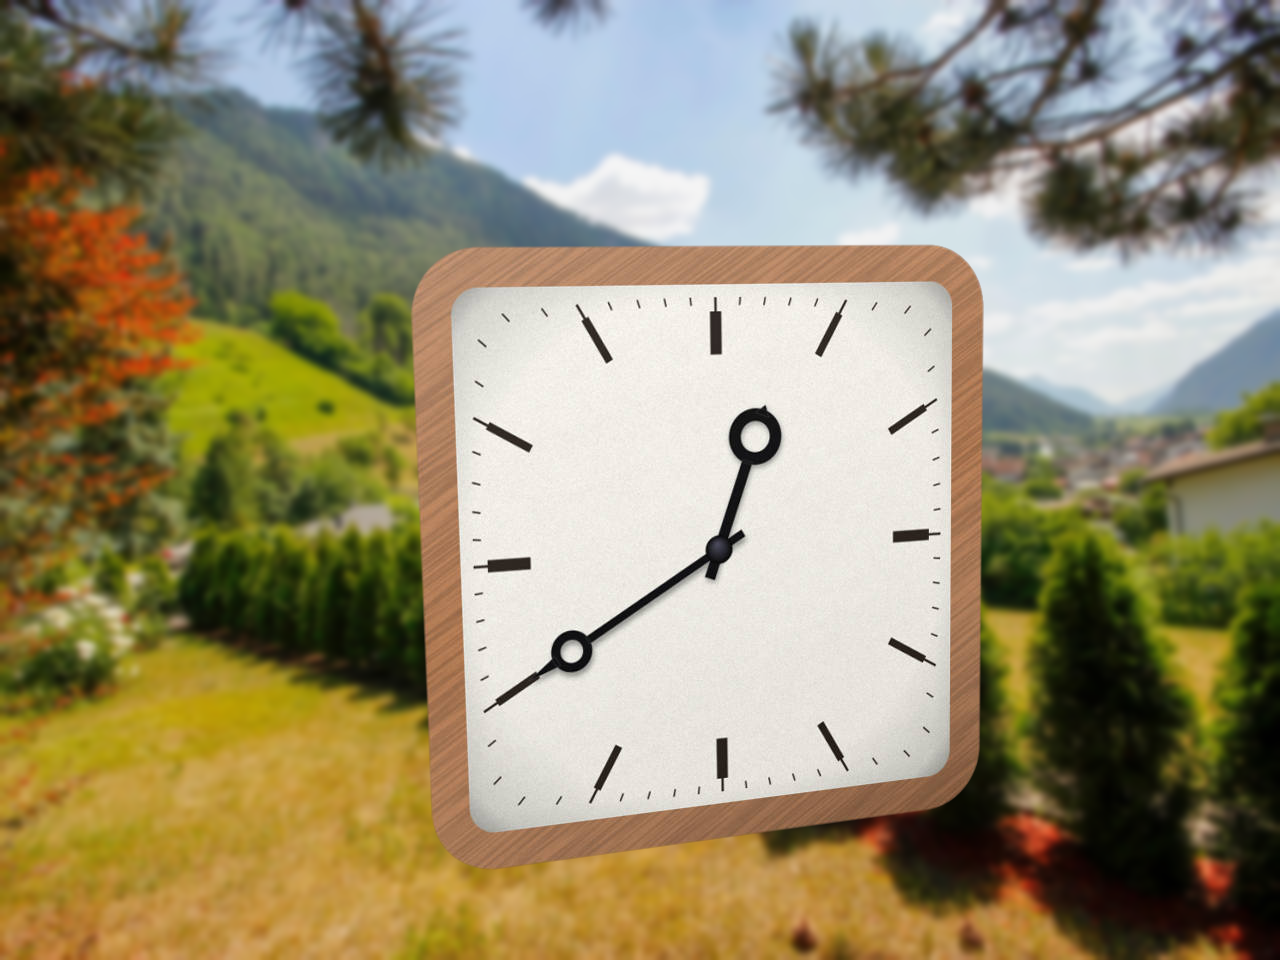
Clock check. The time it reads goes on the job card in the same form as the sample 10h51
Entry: 12h40
